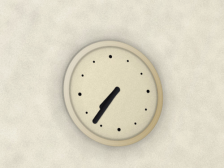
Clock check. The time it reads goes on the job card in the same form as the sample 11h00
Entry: 7h37
